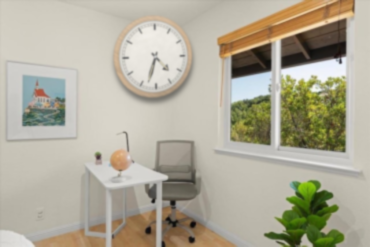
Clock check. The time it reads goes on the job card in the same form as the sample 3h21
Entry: 4h33
